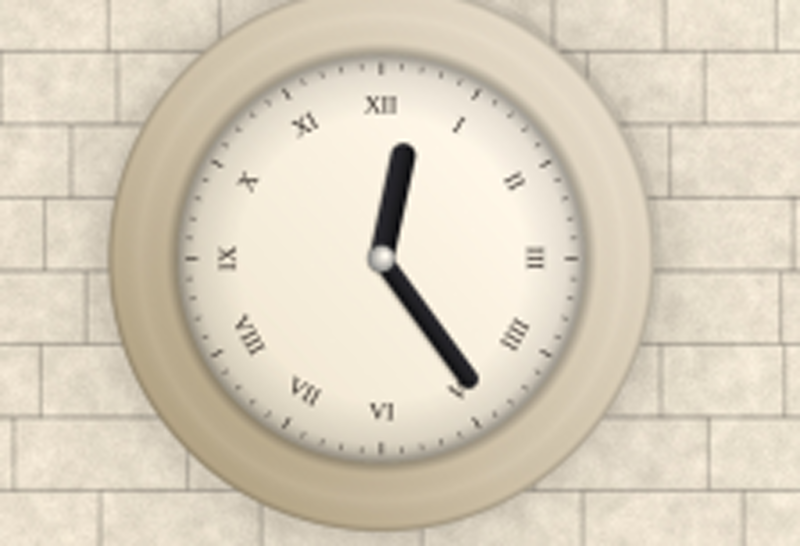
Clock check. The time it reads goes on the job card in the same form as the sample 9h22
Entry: 12h24
